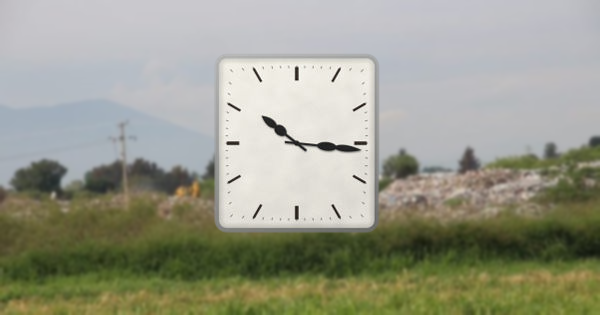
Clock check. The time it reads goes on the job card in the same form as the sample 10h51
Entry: 10h16
